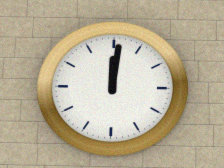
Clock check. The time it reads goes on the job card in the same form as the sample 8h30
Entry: 12h01
